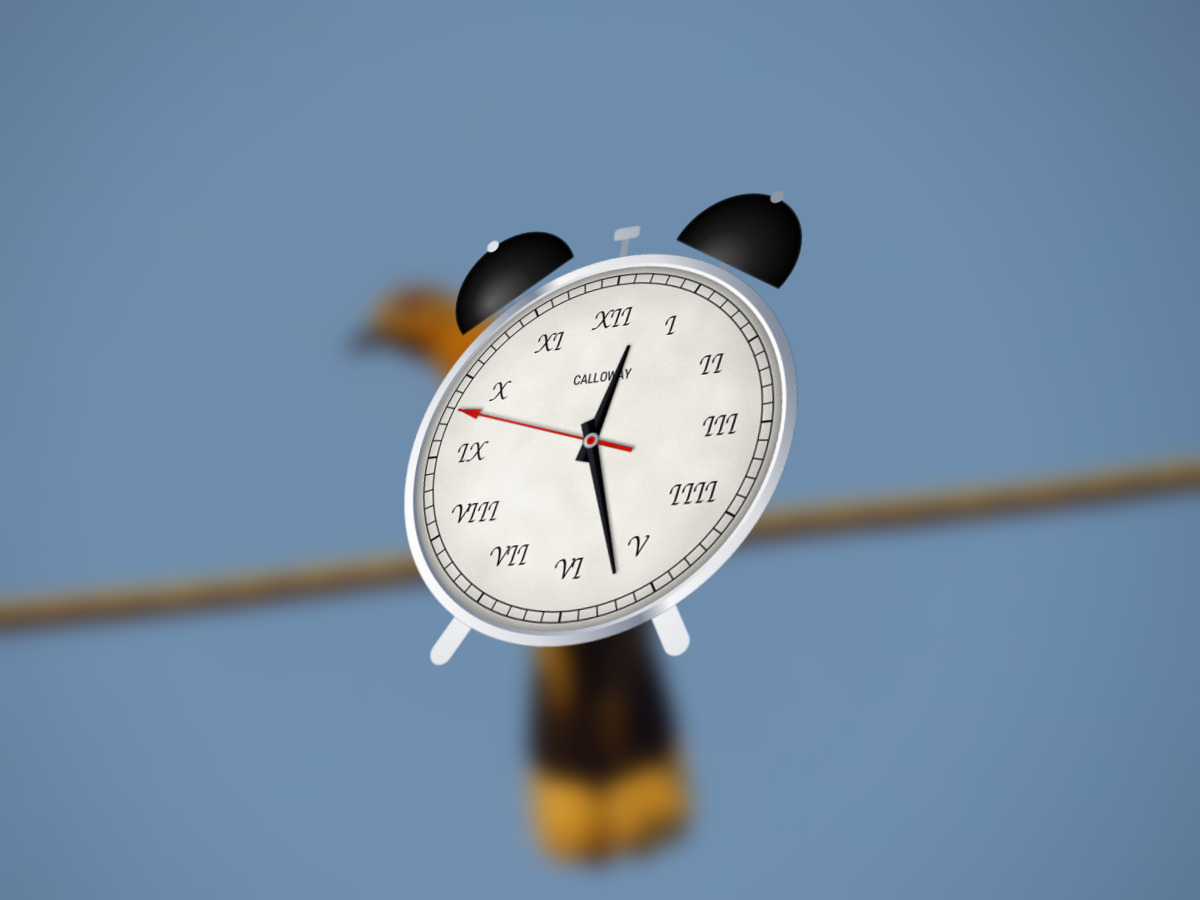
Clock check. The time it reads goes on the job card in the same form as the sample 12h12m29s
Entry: 12h26m48s
